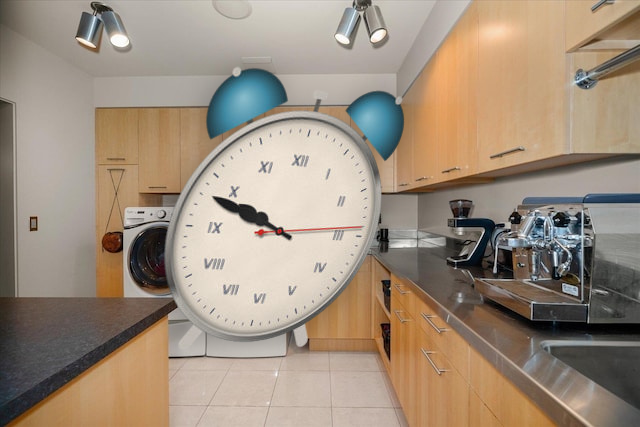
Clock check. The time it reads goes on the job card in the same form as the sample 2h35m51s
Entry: 9h48m14s
